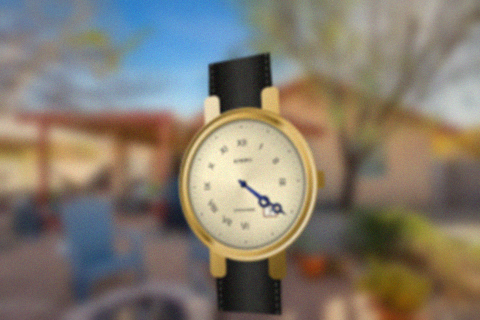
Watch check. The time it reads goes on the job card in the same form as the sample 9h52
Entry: 4h21
